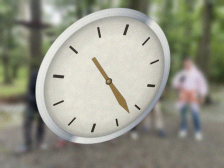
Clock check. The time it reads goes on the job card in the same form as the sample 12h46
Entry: 10h22
